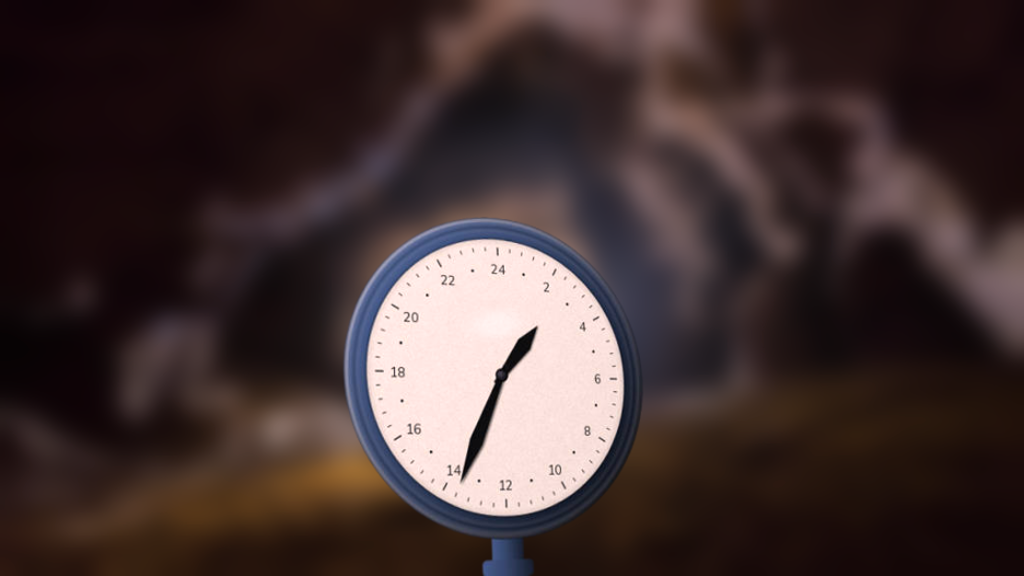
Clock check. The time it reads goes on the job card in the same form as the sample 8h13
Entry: 2h34
